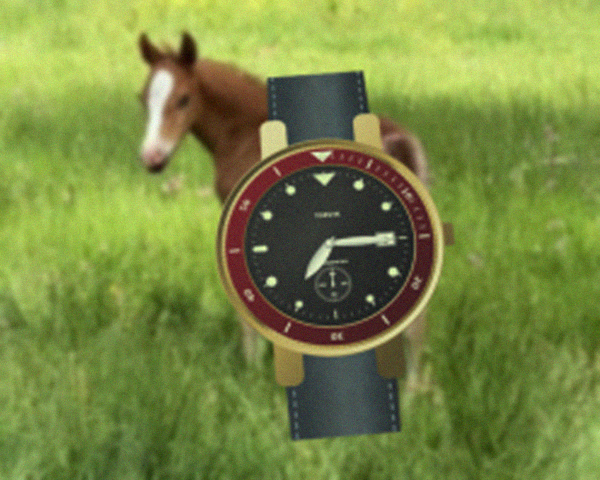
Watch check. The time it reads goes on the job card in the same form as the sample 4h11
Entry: 7h15
